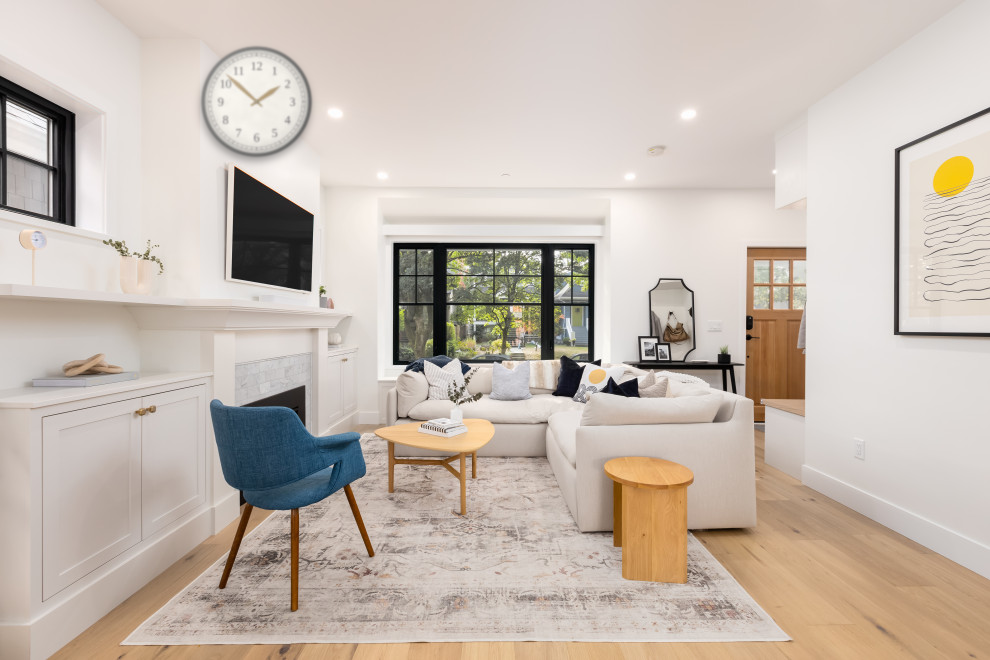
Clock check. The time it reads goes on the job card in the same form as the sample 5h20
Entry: 1h52
